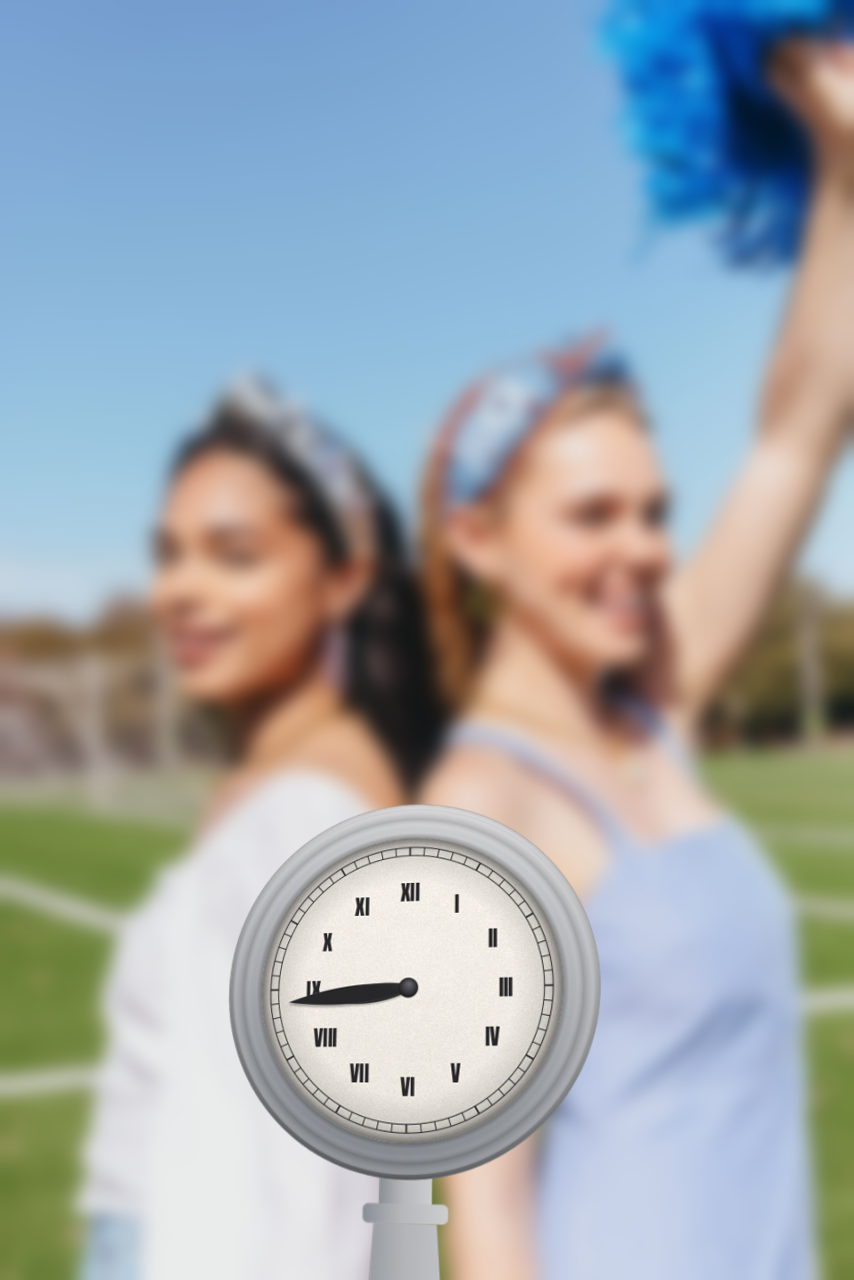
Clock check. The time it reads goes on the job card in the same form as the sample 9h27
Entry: 8h44
